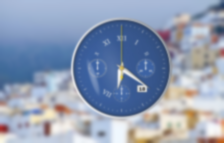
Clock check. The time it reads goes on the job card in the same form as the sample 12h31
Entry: 6h21
